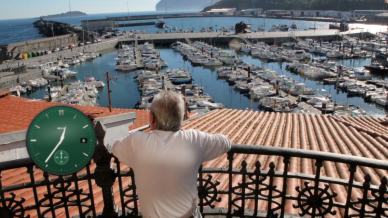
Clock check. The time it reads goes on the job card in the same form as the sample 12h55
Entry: 12h36
